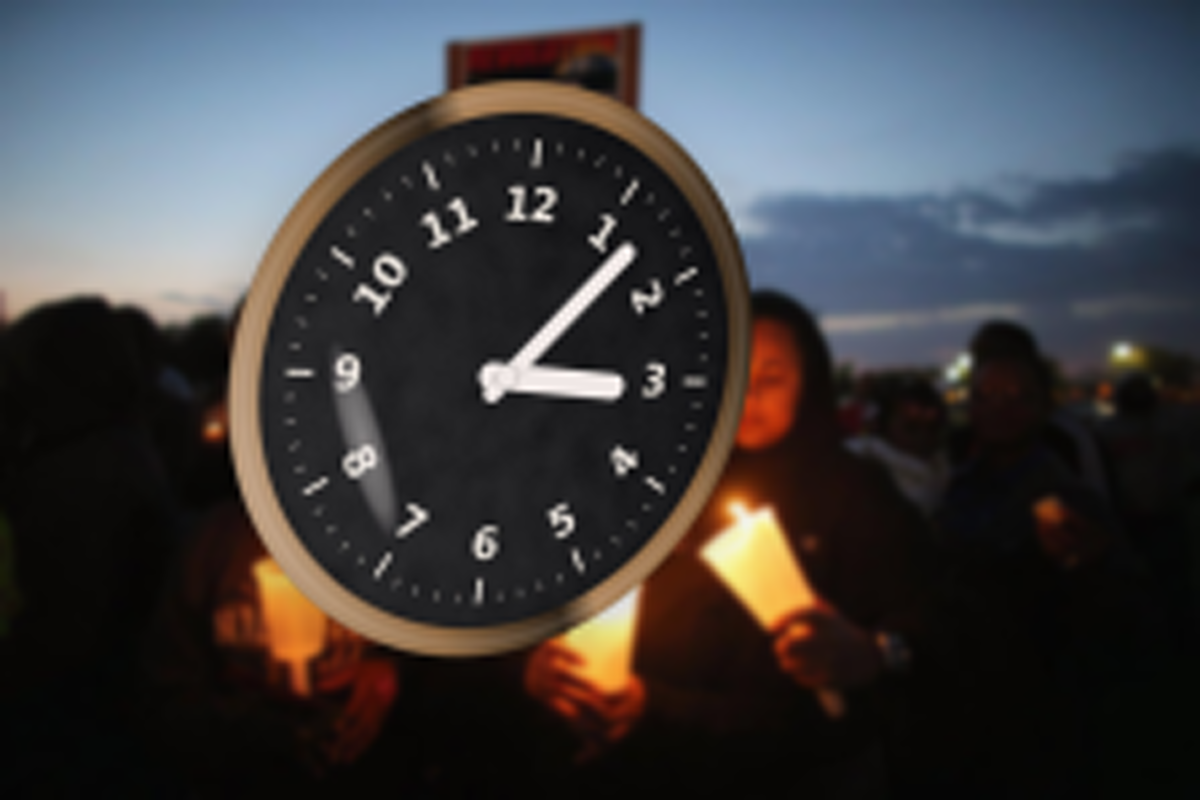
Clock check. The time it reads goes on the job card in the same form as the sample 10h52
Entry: 3h07
